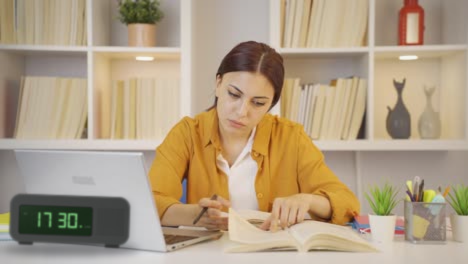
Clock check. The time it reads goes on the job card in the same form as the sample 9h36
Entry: 17h30
